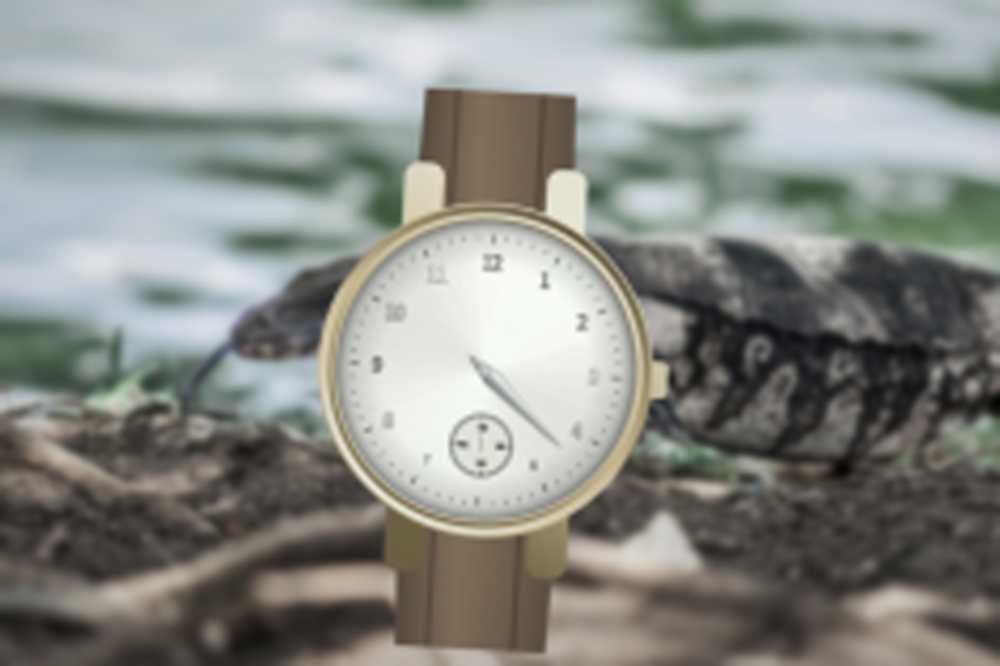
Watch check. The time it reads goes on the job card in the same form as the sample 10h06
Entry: 4h22
